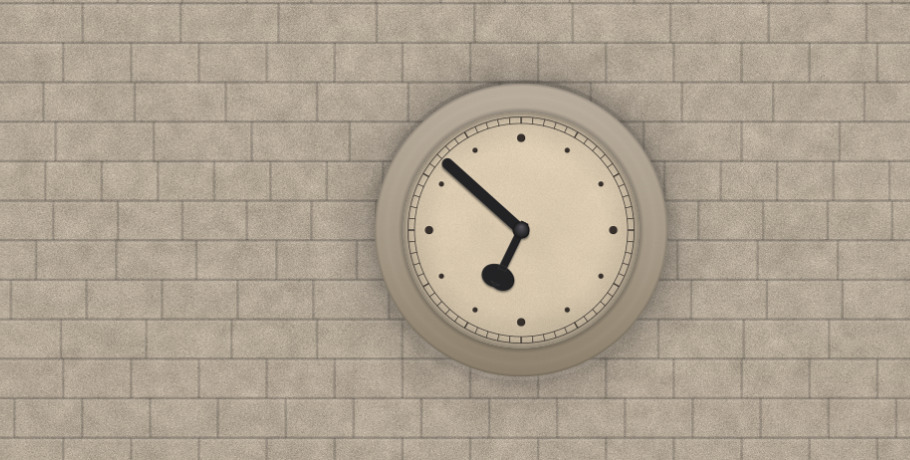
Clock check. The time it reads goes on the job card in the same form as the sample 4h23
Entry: 6h52
